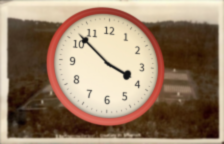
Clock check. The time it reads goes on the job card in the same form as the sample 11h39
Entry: 3h52
